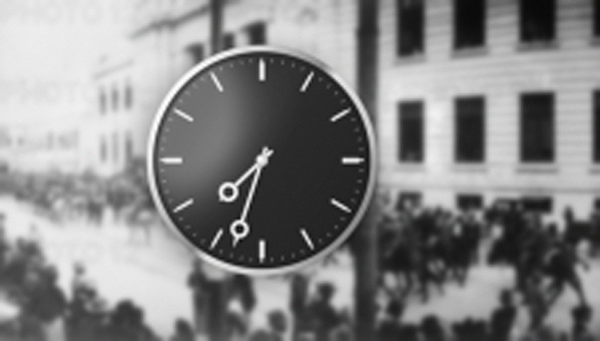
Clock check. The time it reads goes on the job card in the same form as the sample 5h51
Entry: 7h33
